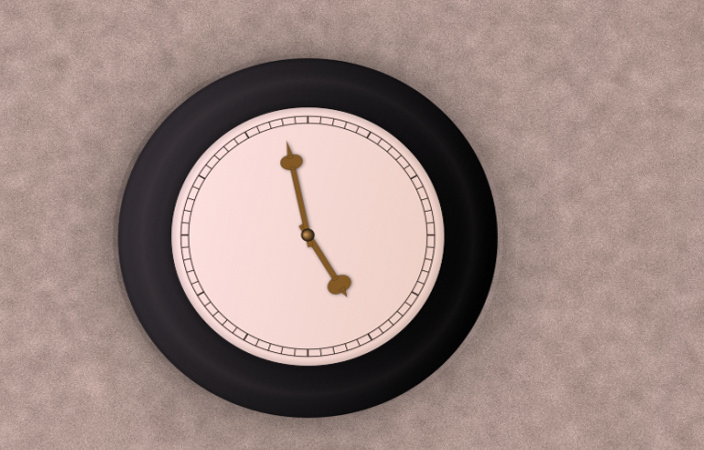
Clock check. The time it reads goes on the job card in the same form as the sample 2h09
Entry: 4h58
